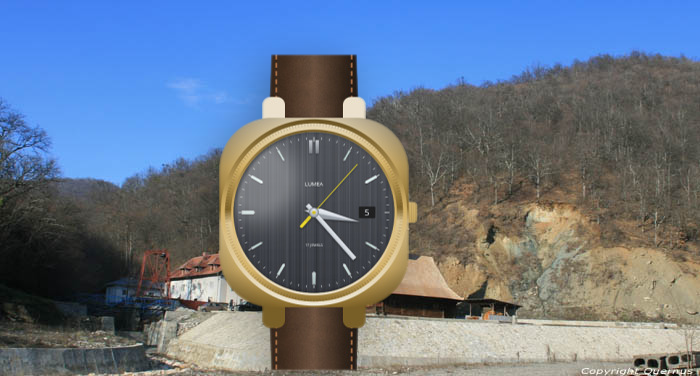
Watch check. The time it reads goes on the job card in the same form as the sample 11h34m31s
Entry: 3h23m07s
